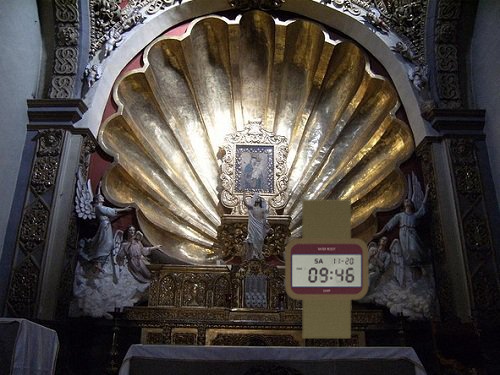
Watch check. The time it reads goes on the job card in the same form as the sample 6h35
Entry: 9h46
